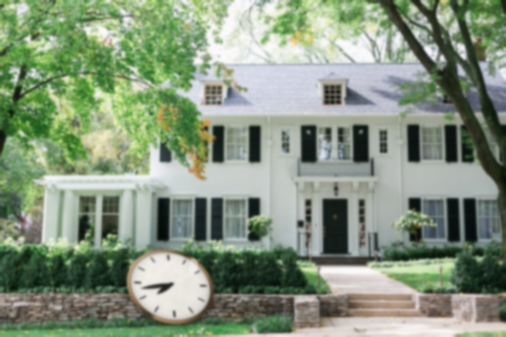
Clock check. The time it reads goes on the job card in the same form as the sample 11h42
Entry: 7h43
